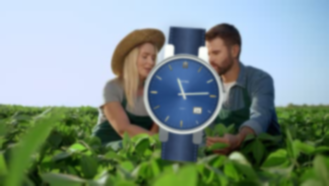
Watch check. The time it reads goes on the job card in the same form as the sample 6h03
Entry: 11h14
